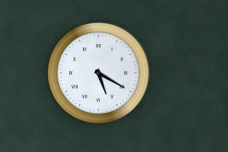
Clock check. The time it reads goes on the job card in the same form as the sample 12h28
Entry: 5h20
